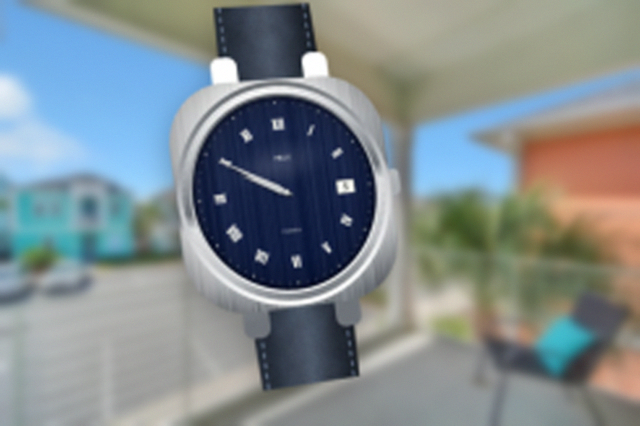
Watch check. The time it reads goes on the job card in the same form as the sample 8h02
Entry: 9h50
